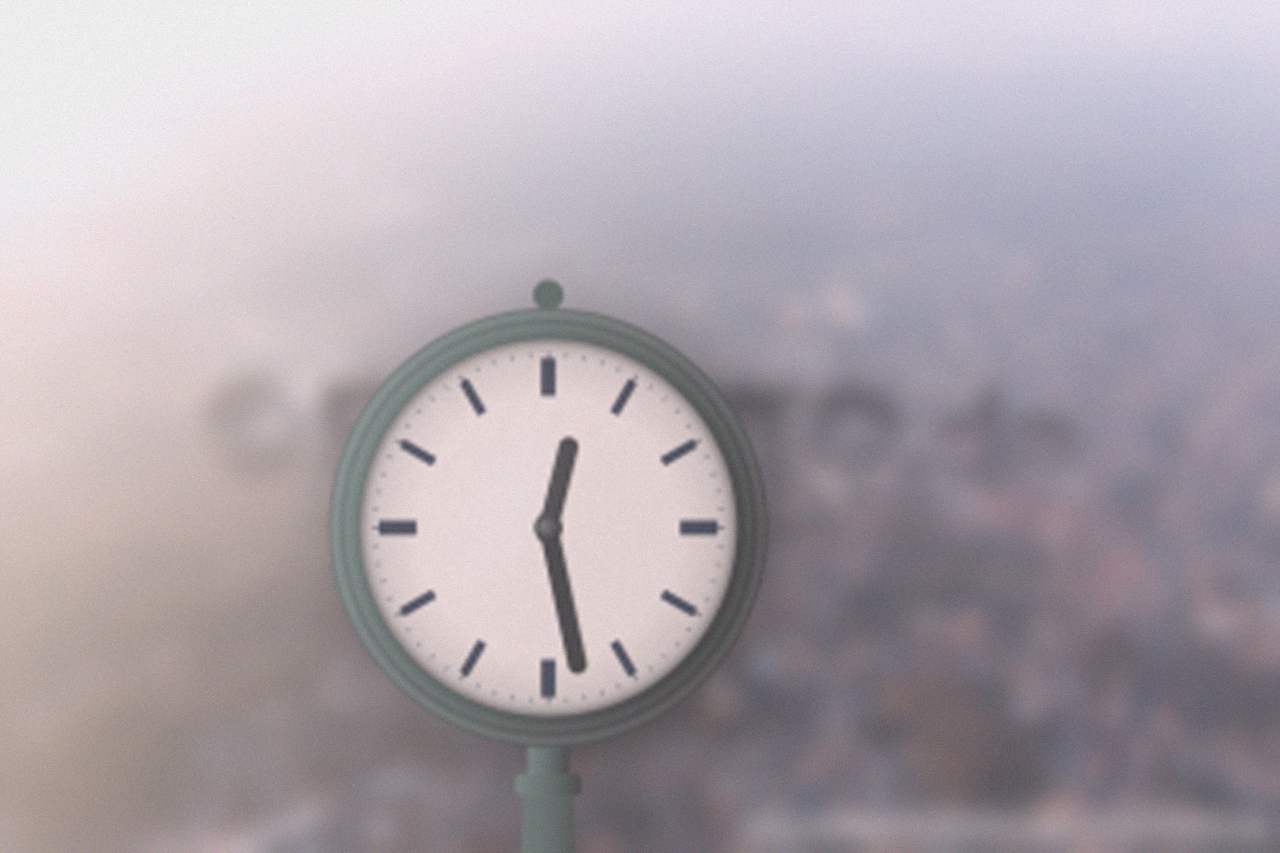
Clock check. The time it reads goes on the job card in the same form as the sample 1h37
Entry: 12h28
